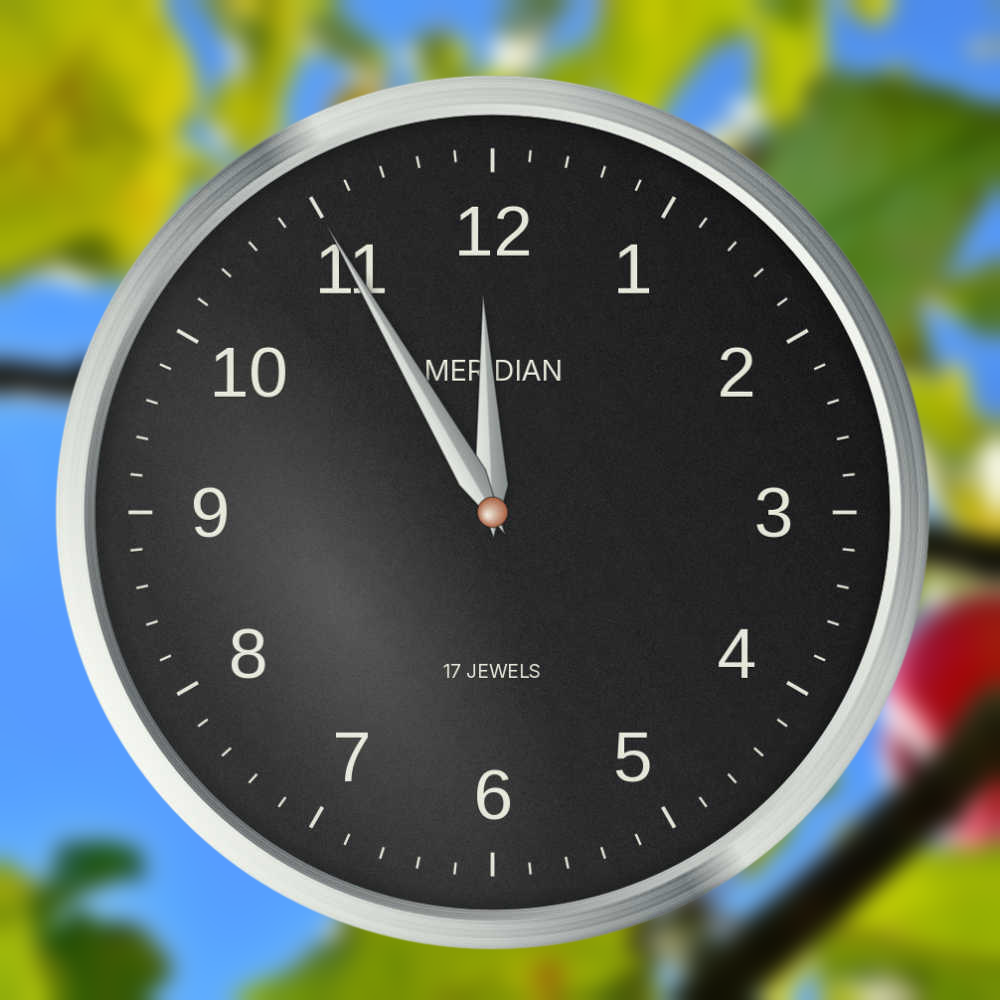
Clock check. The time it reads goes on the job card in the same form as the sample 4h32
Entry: 11h55
